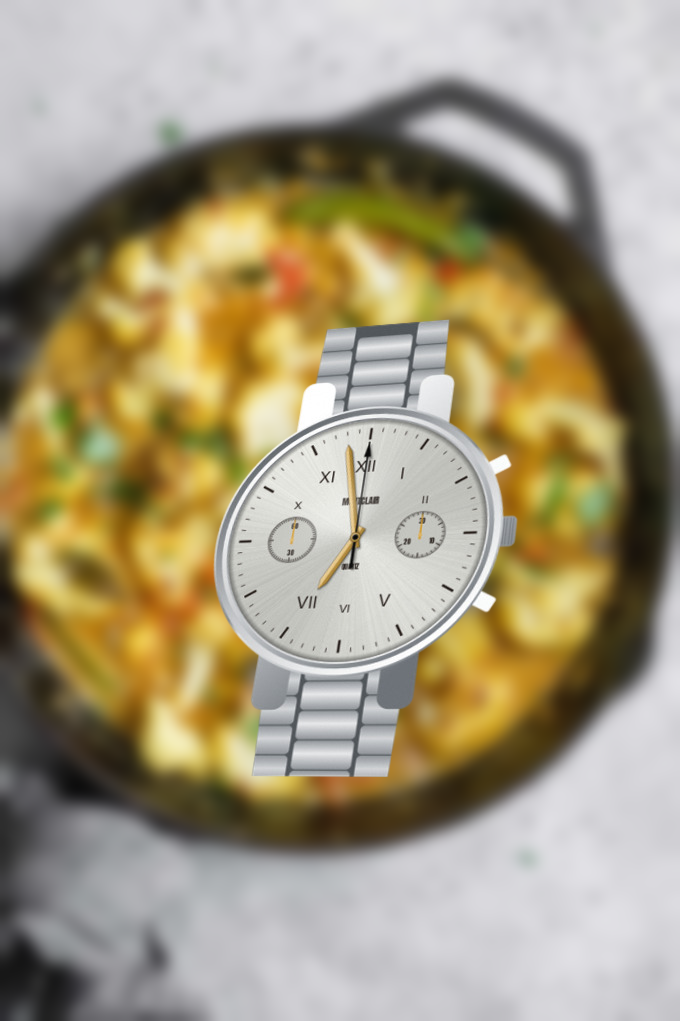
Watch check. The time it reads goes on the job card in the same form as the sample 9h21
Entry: 6h58
